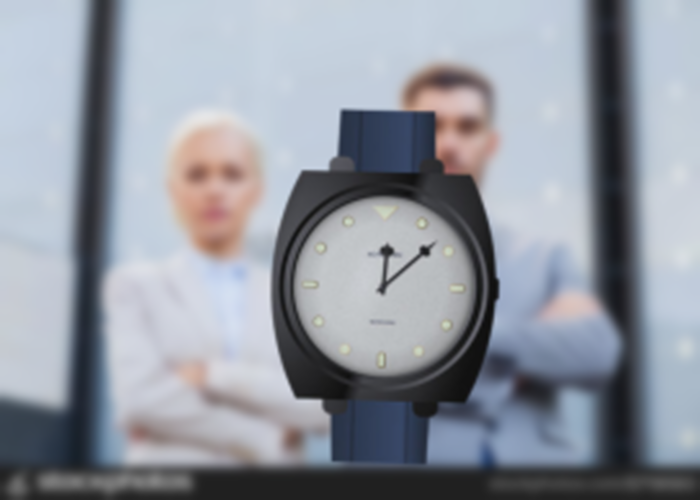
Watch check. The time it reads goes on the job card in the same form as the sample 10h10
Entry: 12h08
